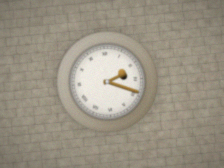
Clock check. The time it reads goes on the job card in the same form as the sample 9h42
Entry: 2h19
